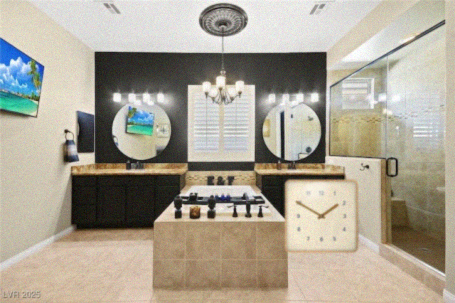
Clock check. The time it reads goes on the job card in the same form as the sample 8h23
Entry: 1h50
